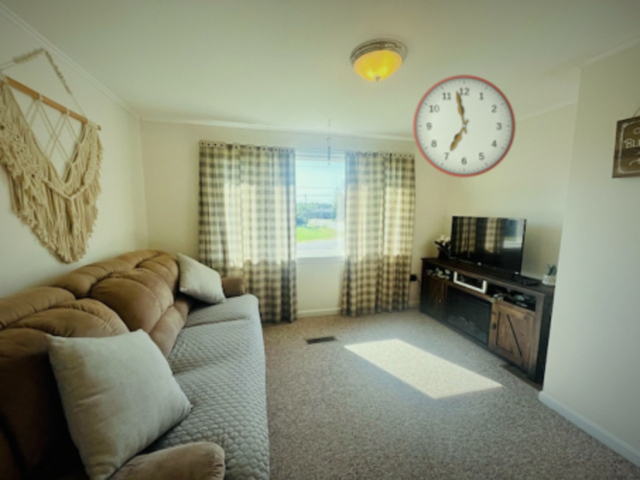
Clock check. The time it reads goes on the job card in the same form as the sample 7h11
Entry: 6h58
